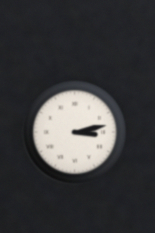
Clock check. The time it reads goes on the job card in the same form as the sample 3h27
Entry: 3h13
